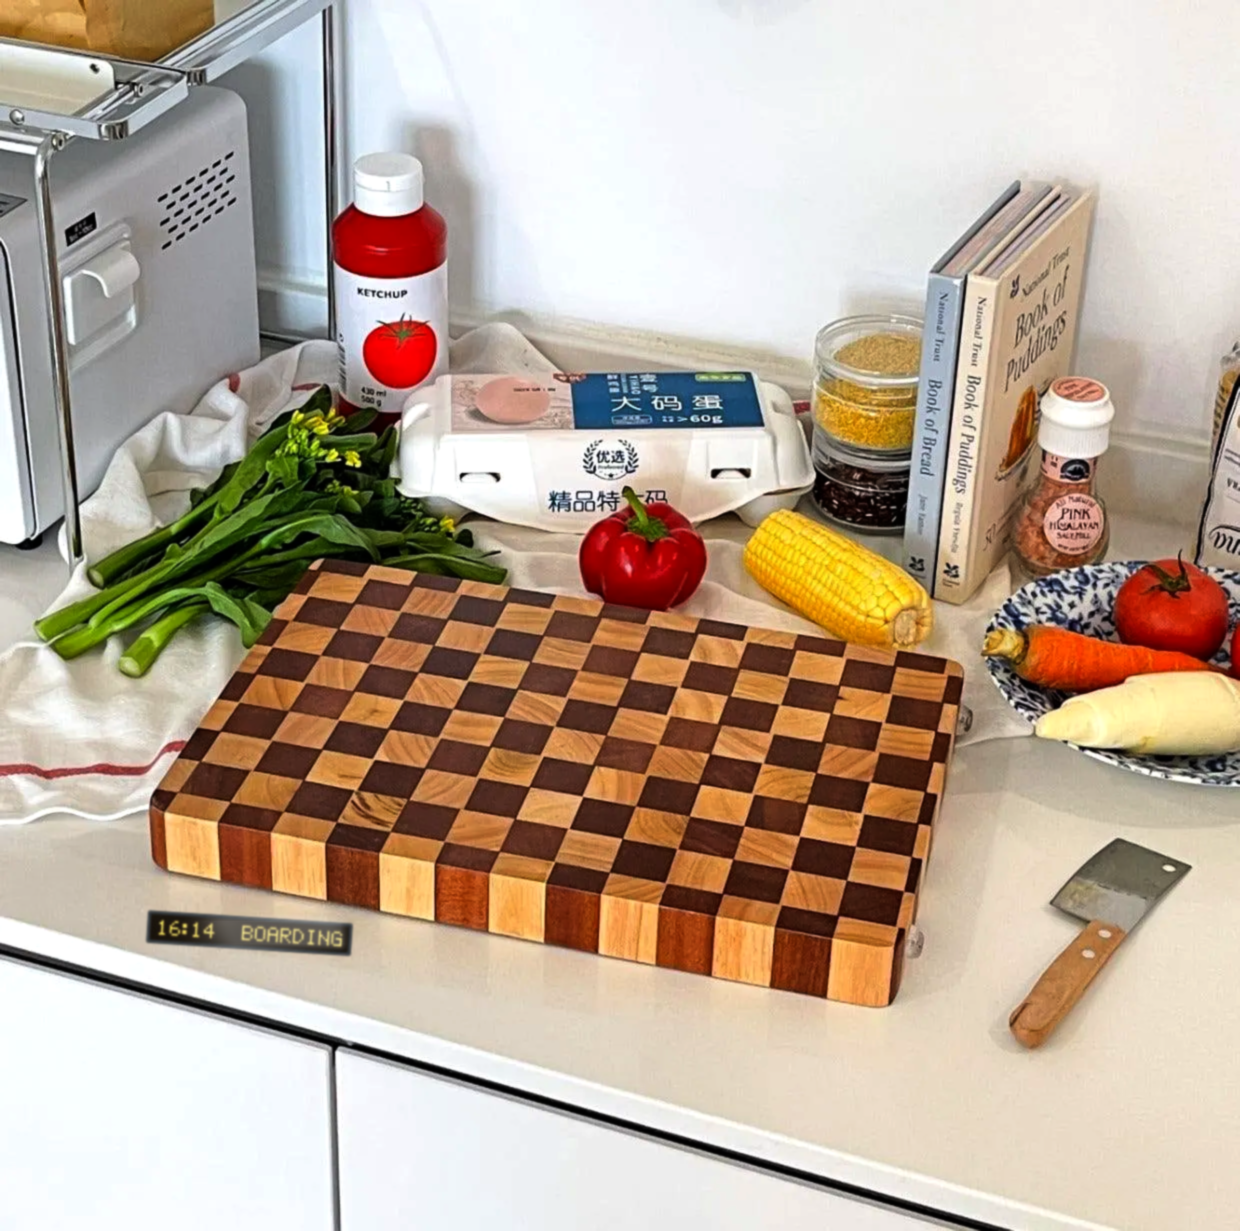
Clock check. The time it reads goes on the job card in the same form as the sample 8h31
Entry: 16h14
